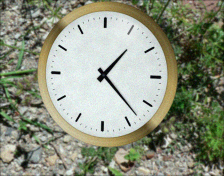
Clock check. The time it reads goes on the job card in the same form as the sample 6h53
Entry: 1h23
